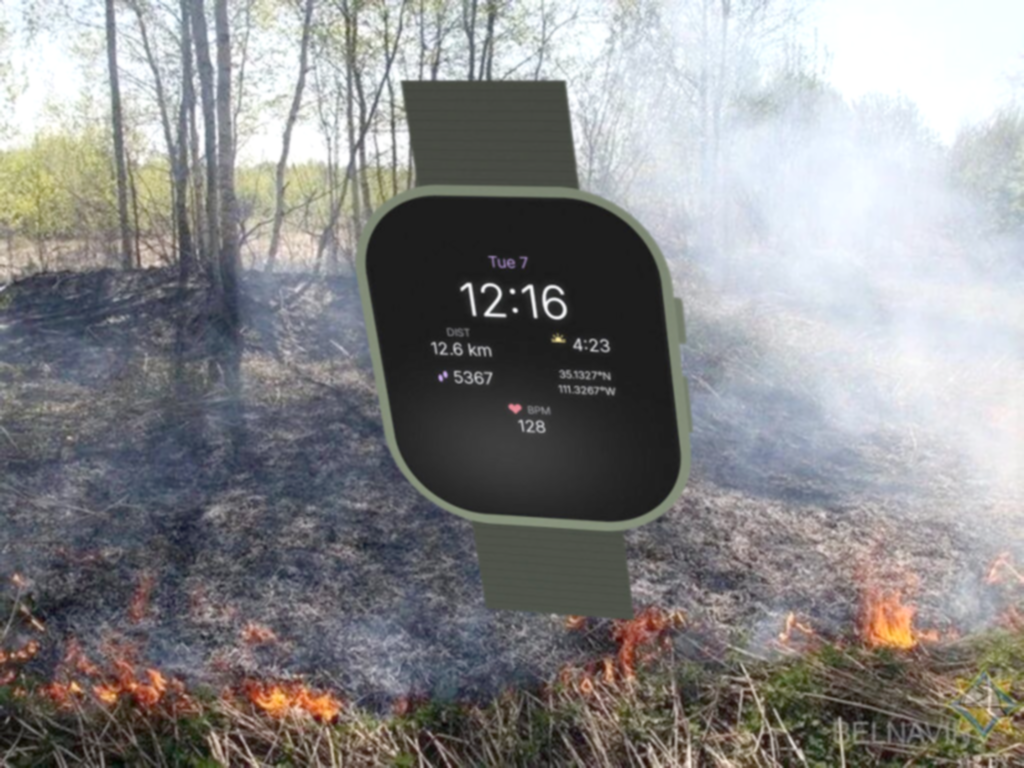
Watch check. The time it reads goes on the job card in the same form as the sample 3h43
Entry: 12h16
